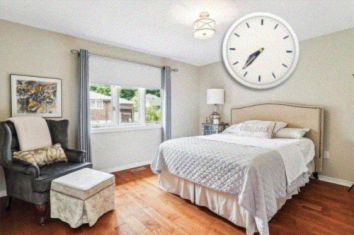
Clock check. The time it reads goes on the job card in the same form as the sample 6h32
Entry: 7h37
